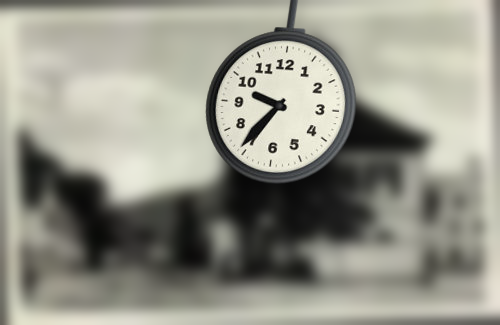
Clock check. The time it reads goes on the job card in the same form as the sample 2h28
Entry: 9h36
